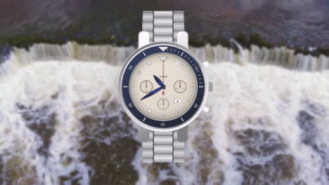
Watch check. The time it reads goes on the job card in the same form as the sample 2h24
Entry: 10h40
